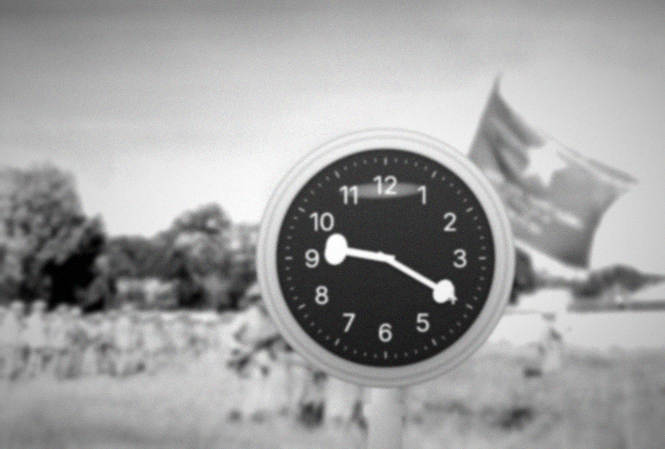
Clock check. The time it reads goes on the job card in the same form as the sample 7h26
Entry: 9h20
